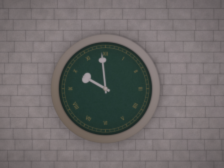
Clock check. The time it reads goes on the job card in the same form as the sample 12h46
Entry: 9h59
